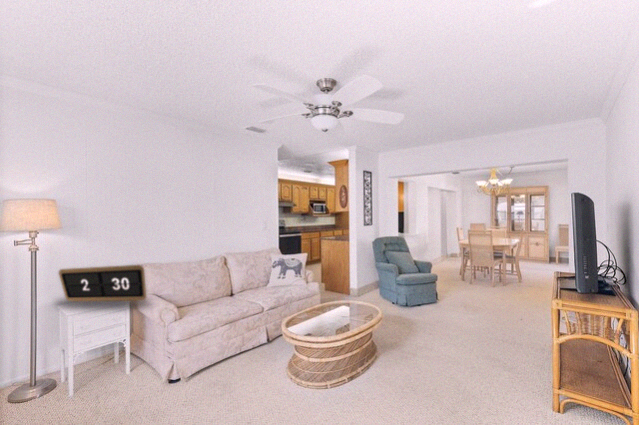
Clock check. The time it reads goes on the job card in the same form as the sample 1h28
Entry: 2h30
